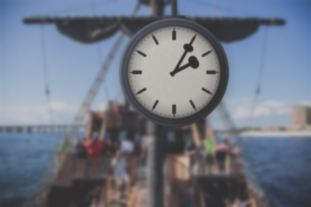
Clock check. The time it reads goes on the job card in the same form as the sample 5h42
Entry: 2h05
